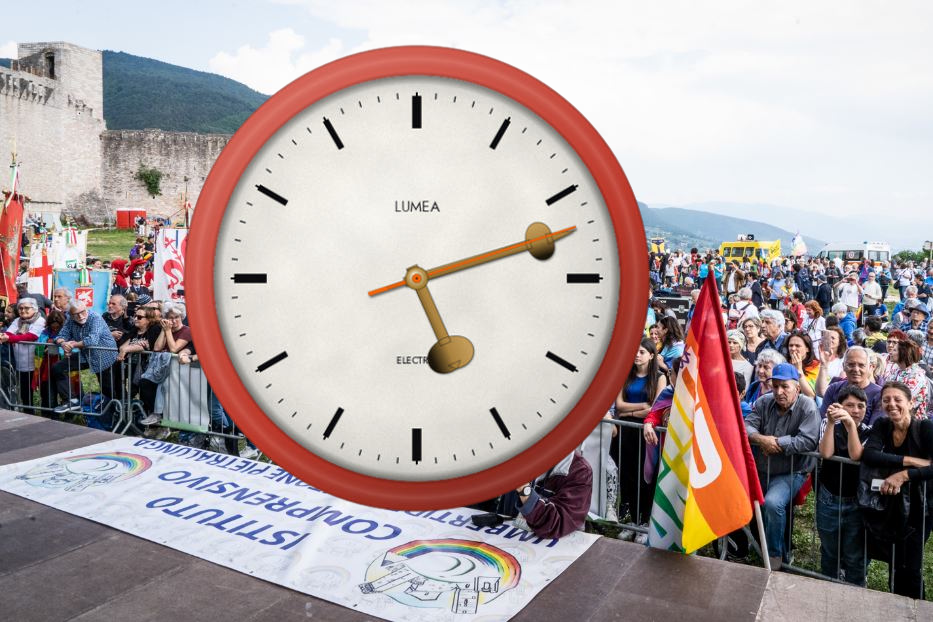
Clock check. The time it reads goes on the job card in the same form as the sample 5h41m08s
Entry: 5h12m12s
